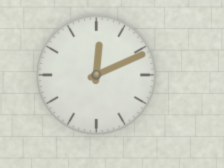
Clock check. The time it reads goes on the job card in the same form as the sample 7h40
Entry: 12h11
